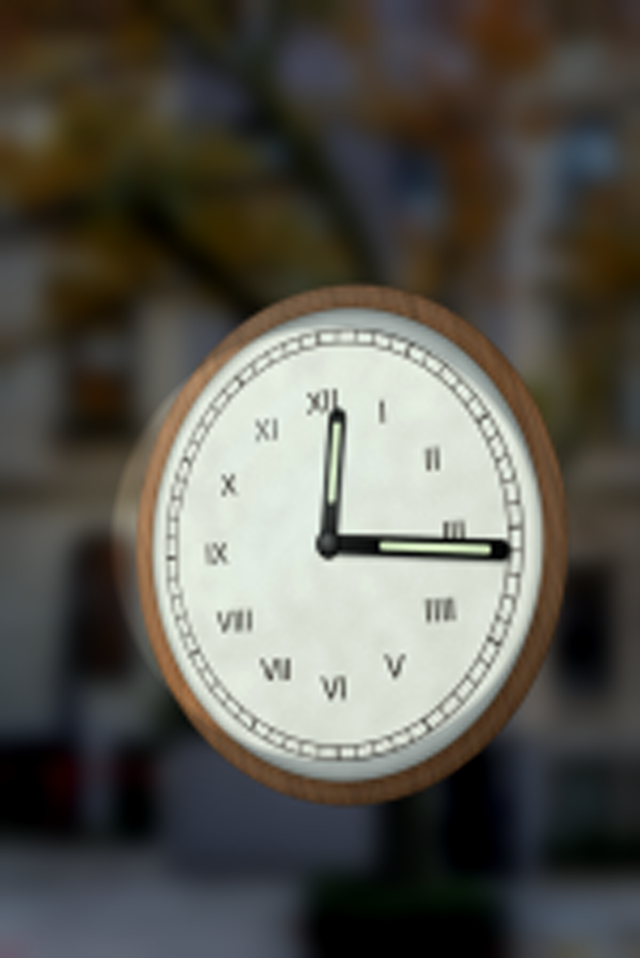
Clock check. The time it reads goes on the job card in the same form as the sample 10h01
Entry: 12h16
